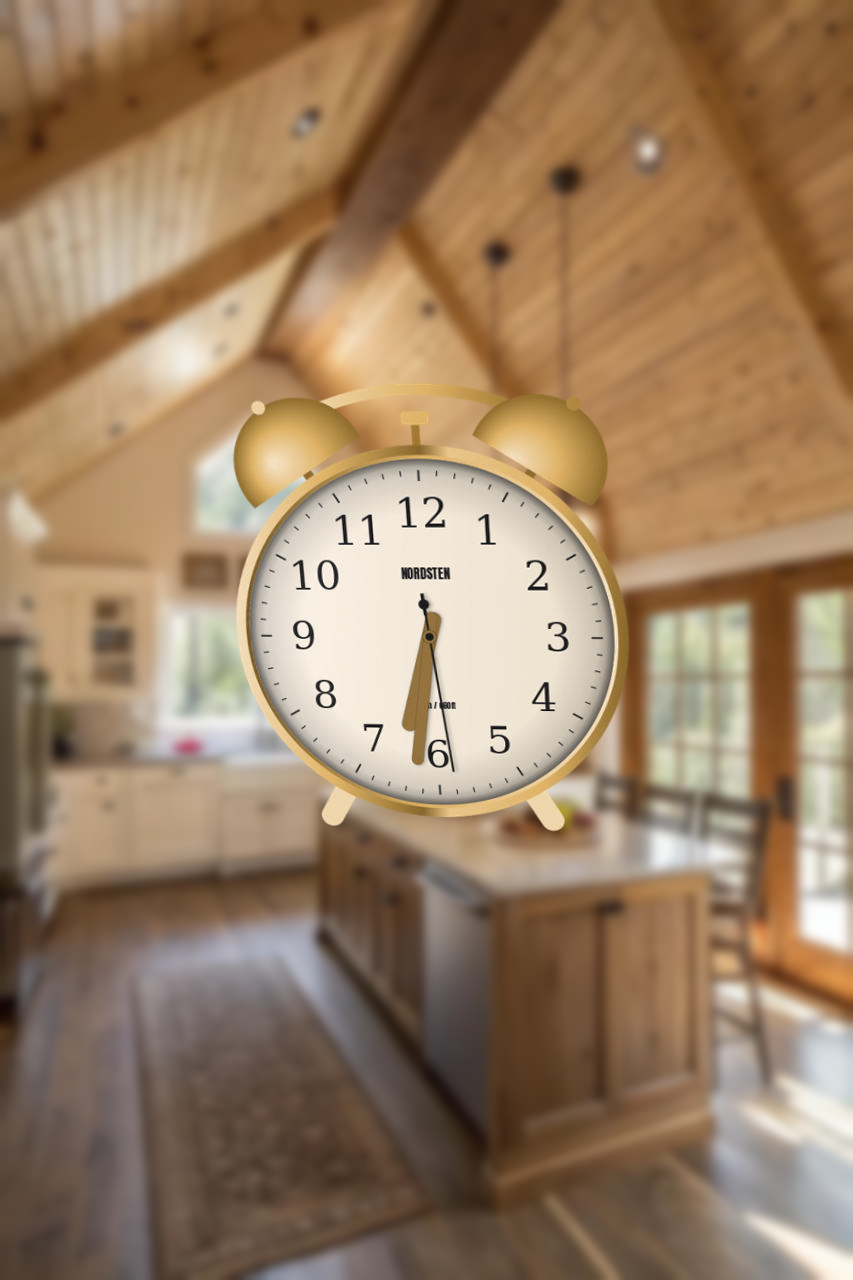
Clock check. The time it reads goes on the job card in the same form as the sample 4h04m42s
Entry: 6h31m29s
